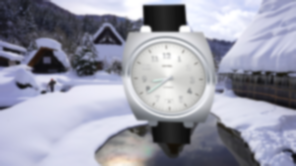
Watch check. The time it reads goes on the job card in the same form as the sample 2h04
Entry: 8h39
